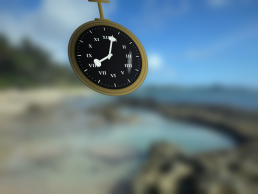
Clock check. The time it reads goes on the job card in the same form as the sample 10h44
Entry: 8h03
